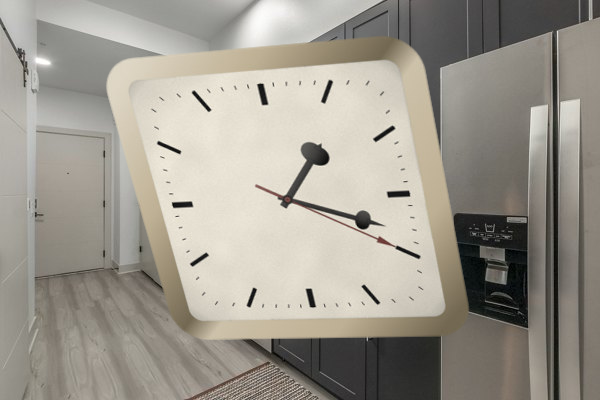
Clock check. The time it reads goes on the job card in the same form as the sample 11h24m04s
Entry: 1h18m20s
